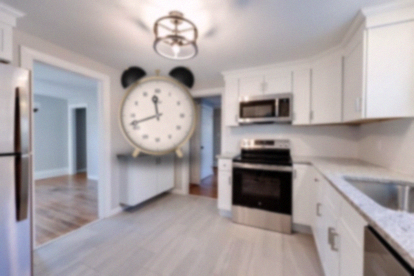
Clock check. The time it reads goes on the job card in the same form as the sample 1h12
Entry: 11h42
